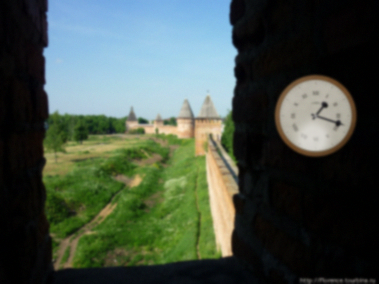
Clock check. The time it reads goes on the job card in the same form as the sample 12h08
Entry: 1h18
